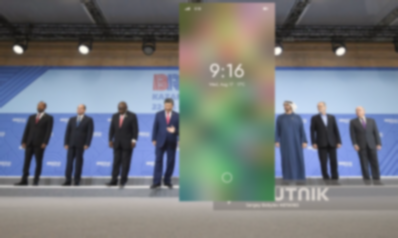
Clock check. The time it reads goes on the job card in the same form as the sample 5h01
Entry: 9h16
